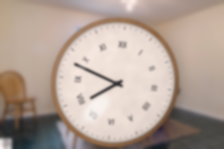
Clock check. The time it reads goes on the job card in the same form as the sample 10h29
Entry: 7h48
